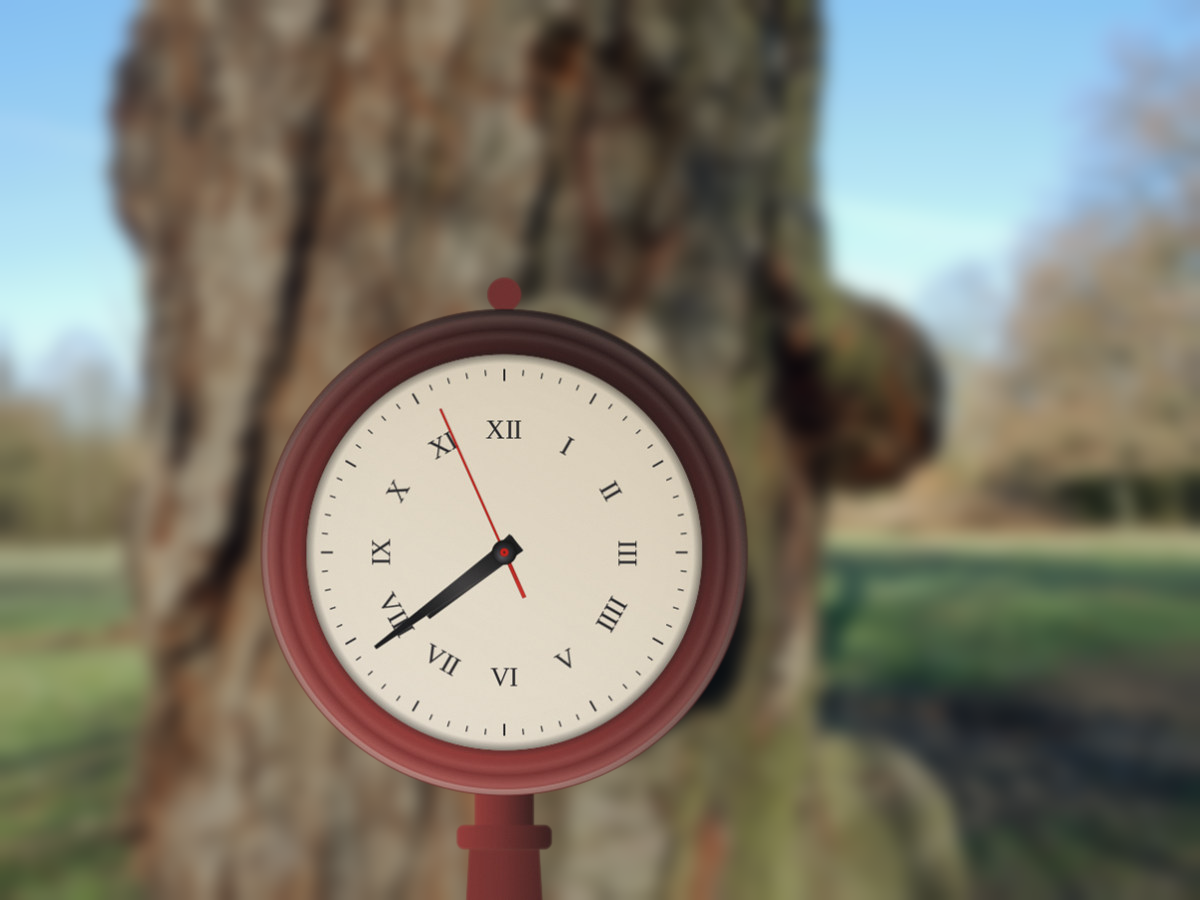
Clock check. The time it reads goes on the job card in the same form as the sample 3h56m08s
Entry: 7h38m56s
